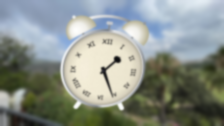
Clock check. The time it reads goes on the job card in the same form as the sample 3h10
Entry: 1h26
